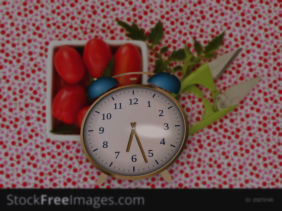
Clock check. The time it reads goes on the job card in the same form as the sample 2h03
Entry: 6h27
